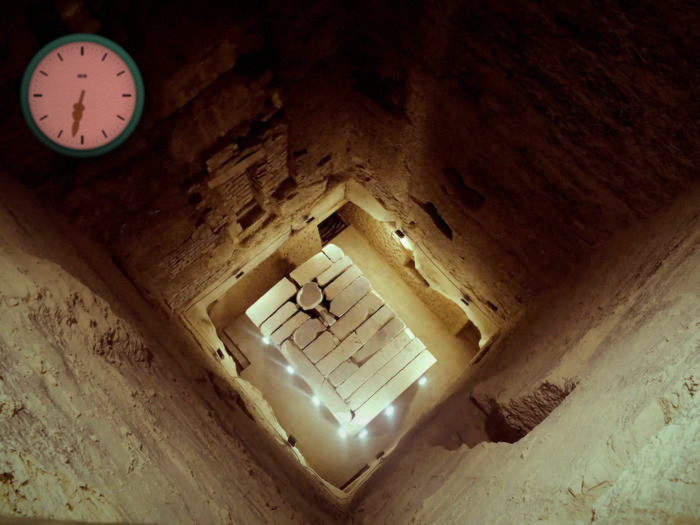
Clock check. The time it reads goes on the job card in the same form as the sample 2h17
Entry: 6h32
